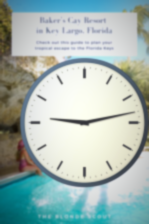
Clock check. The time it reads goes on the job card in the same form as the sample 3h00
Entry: 9h13
